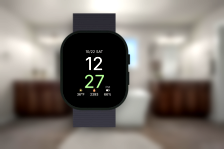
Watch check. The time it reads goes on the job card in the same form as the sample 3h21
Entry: 12h27
